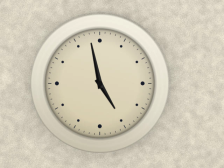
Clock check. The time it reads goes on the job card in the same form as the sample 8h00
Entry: 4h58
